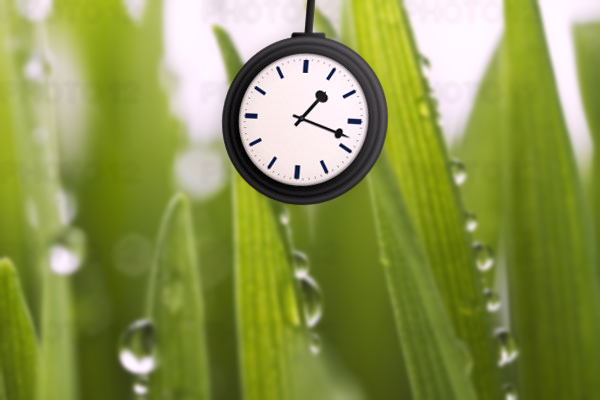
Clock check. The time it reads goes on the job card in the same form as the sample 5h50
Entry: 1h18
